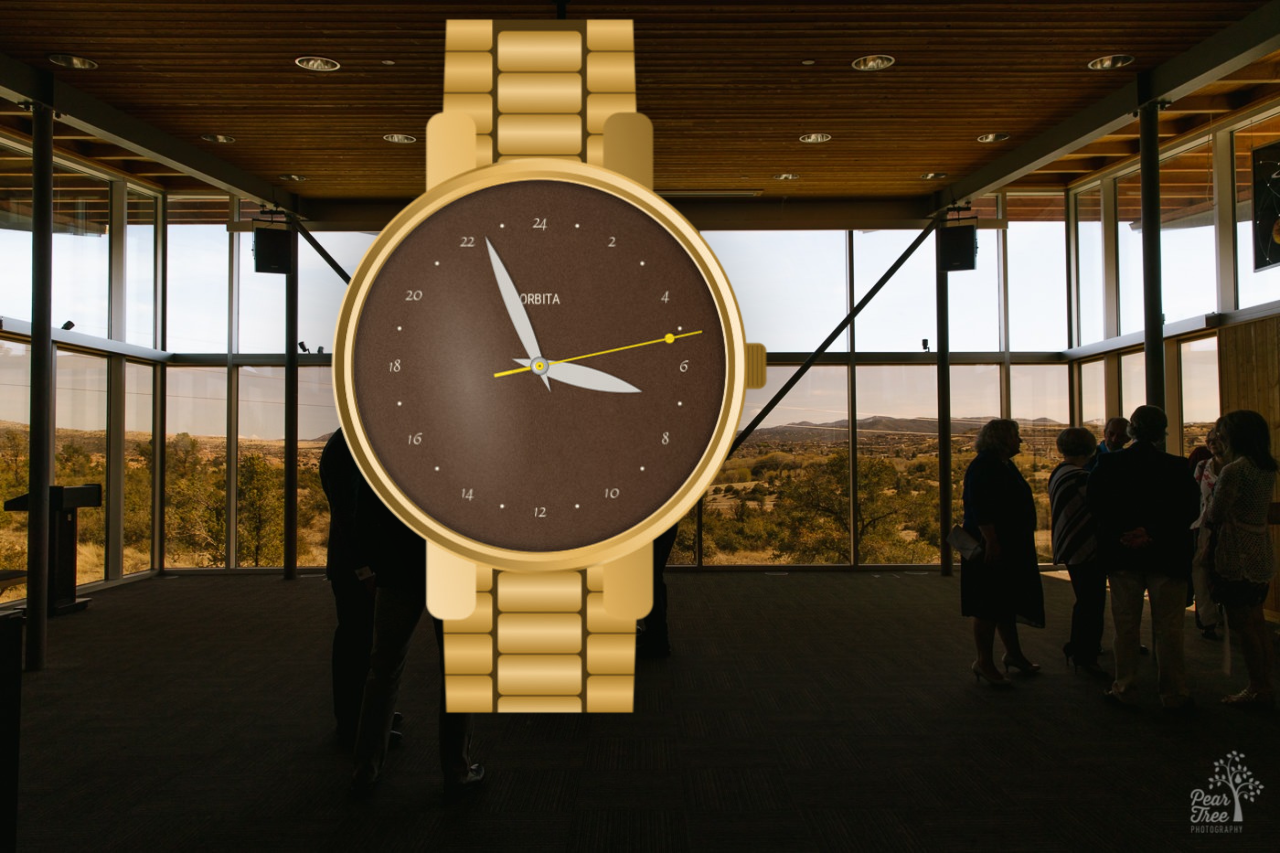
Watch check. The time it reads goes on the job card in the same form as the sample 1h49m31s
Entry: 6h56m13s
